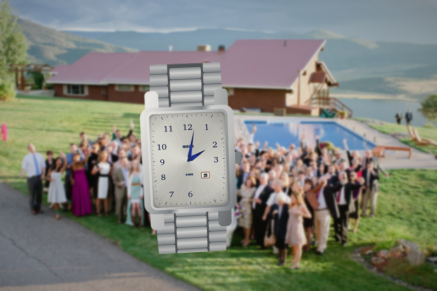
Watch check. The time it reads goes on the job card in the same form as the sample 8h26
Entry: 2h02
